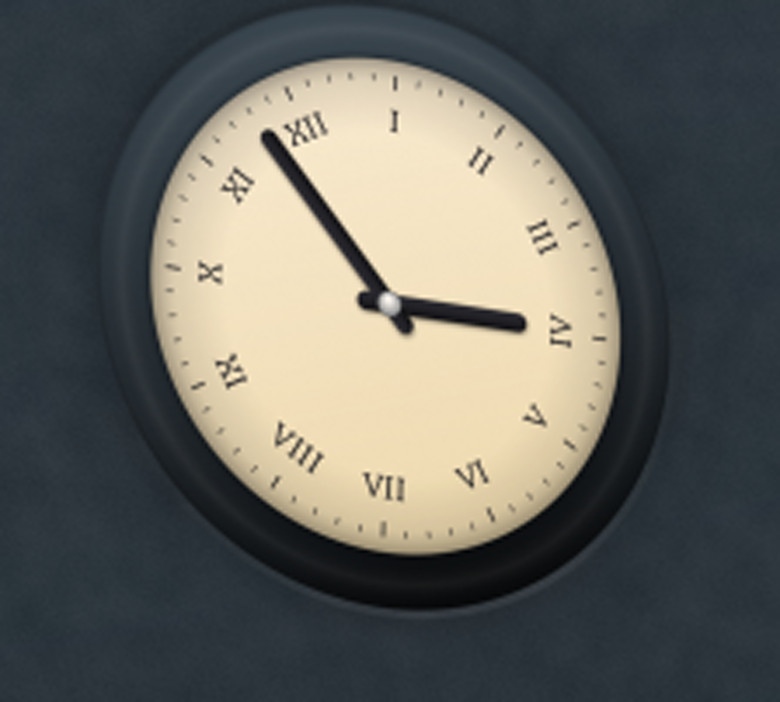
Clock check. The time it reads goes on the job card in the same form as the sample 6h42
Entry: 3h58
